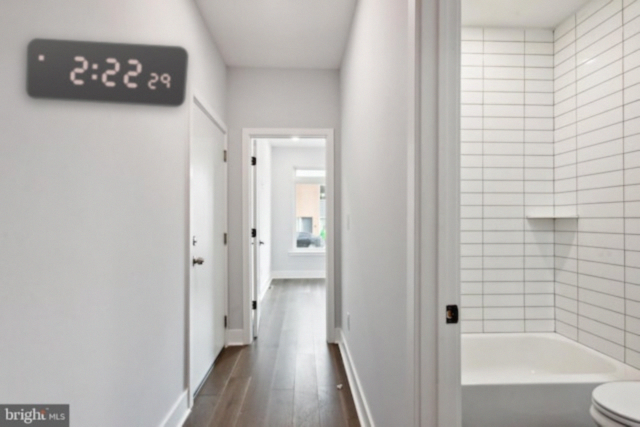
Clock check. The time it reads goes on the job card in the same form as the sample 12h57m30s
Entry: 2h22m29s
